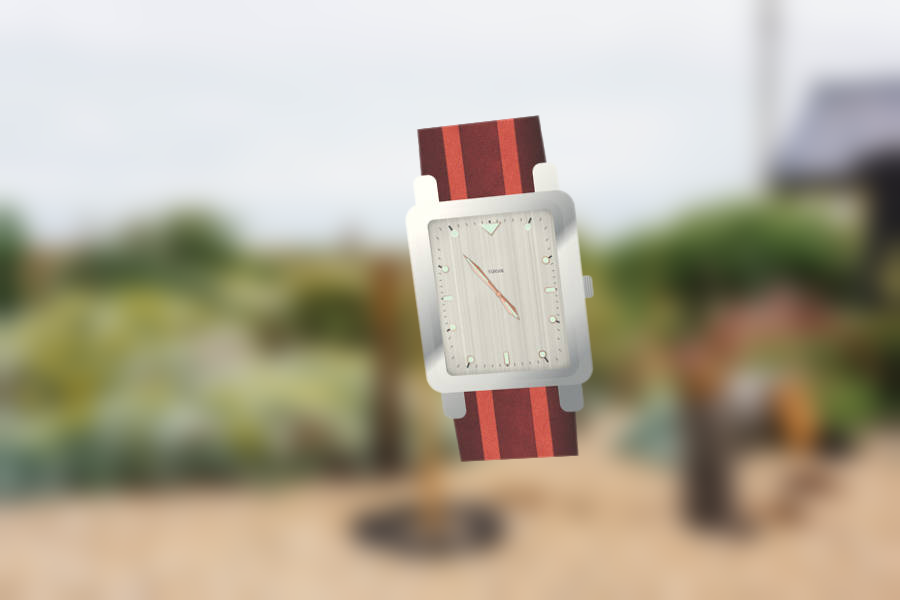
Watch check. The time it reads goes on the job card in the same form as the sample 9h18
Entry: 4h54
